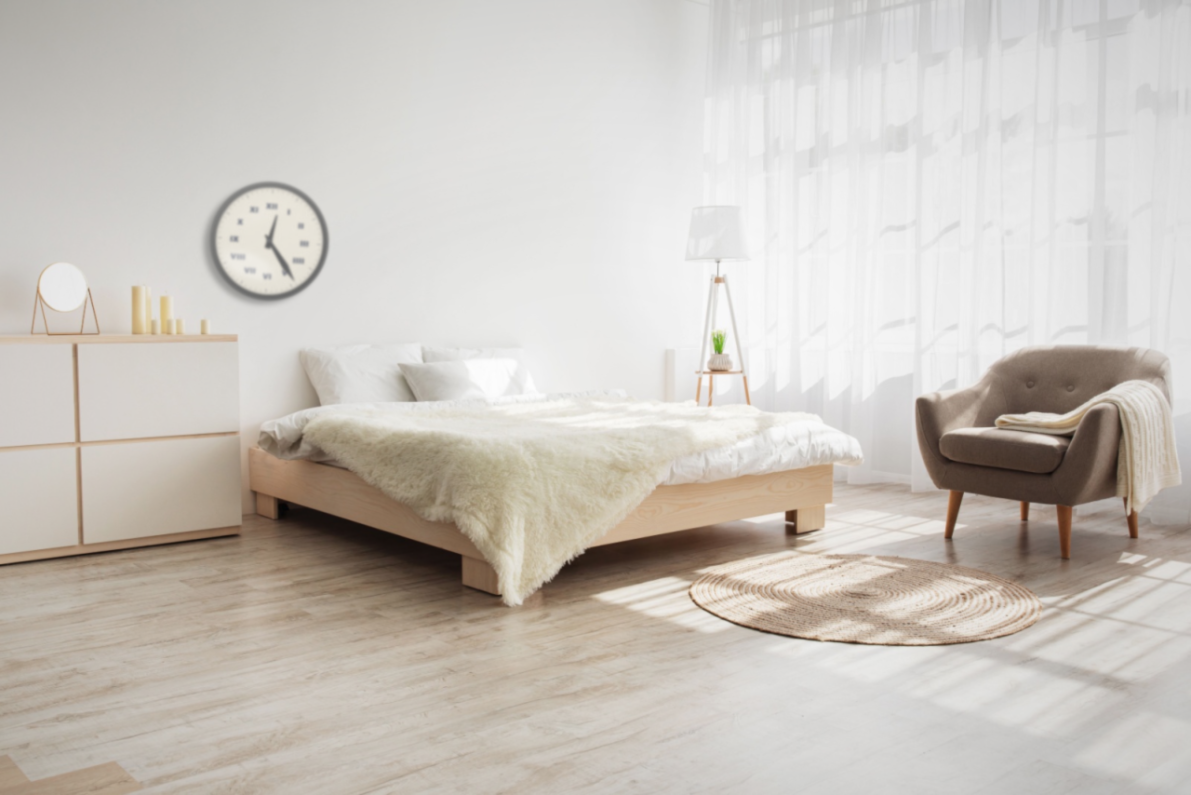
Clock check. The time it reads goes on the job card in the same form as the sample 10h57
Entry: 12h24
